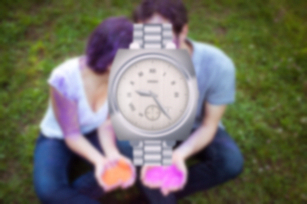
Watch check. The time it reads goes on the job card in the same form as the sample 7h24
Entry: 9h24
